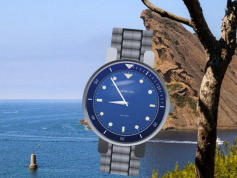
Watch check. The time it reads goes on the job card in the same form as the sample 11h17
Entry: 8h54
